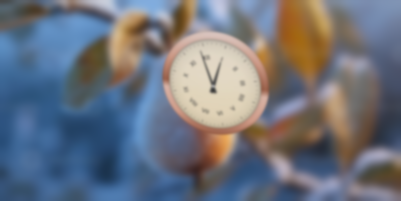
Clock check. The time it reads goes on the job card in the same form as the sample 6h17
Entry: 12h59
